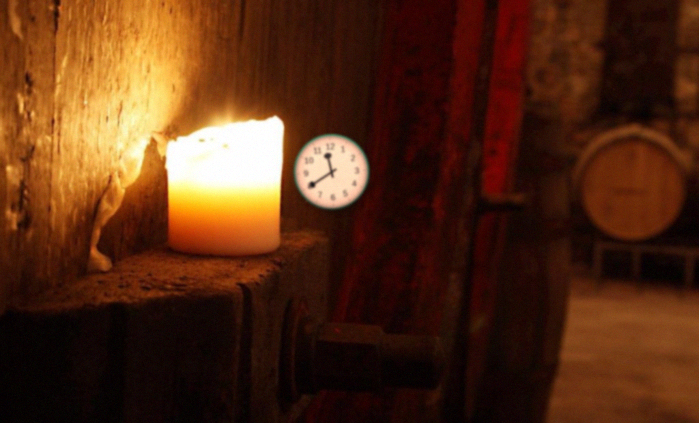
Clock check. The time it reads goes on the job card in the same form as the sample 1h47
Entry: 11h40
